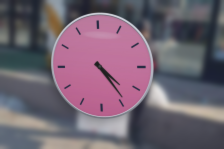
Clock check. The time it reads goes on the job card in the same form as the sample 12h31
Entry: 4h24
